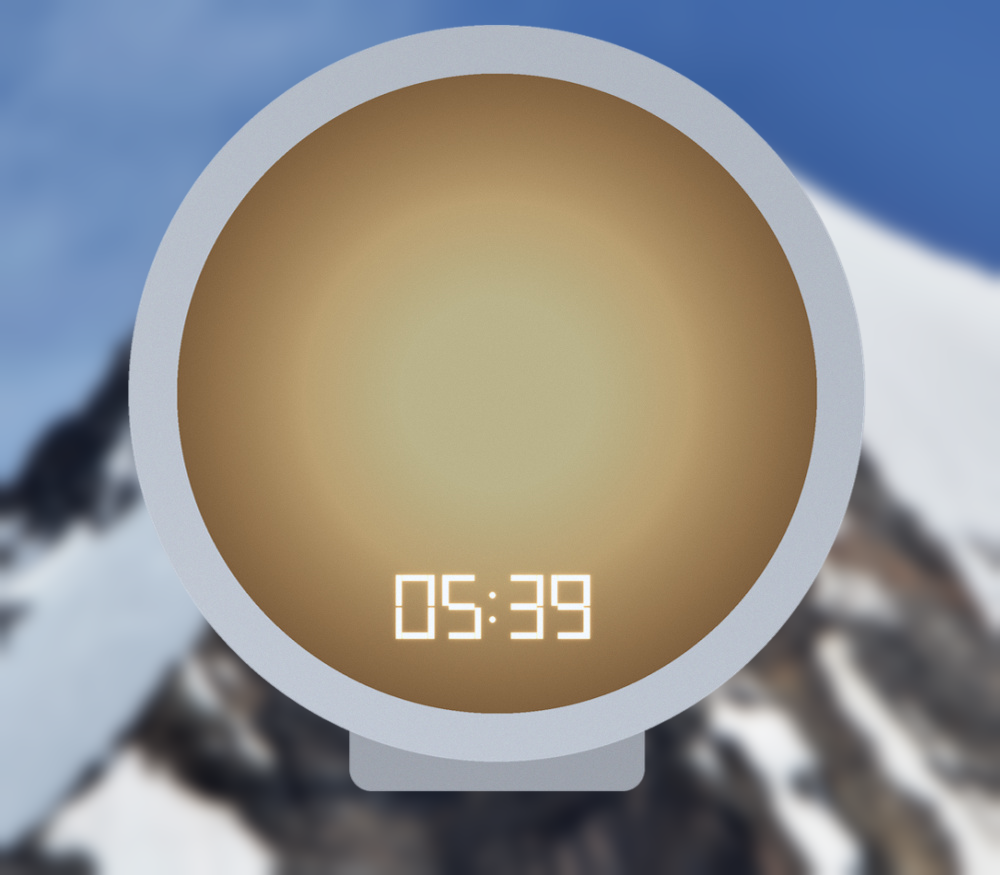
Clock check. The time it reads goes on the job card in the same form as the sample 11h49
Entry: 5h39
